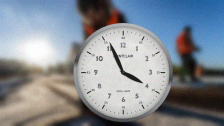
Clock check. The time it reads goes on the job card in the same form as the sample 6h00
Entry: 3h56
